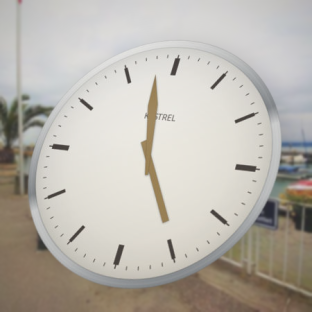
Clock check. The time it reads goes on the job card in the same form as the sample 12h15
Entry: 4h58
